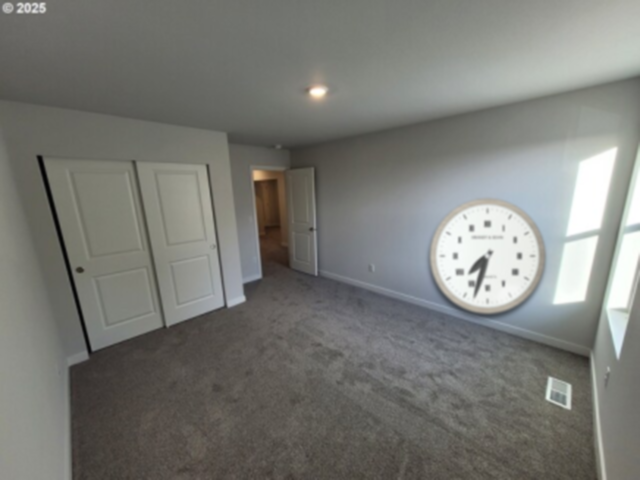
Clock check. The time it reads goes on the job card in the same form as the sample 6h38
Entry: 7h33
